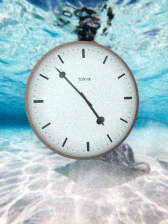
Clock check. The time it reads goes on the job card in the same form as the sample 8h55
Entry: 4h53
